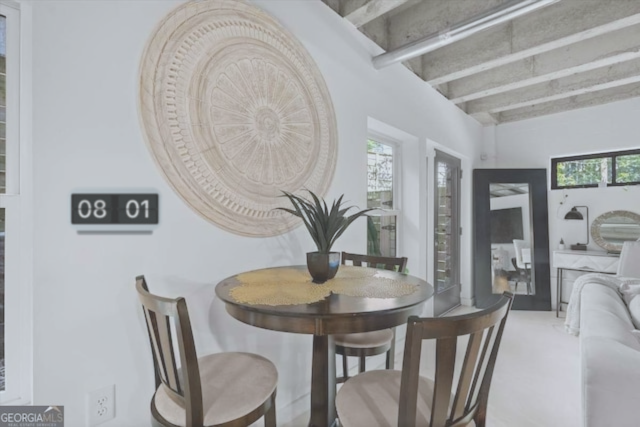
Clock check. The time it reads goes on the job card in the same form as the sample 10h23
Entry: 8h01
